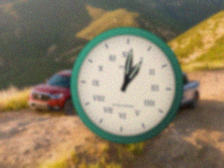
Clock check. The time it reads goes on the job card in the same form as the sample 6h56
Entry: 1h01
